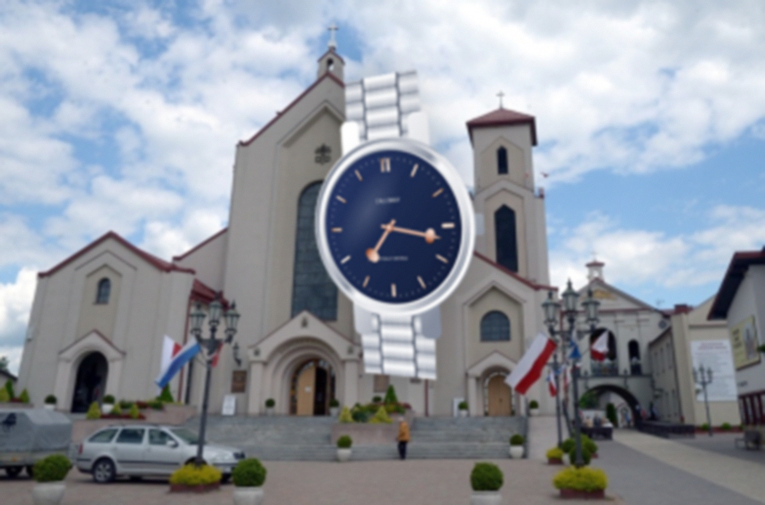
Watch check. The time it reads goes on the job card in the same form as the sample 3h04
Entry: 7h17
